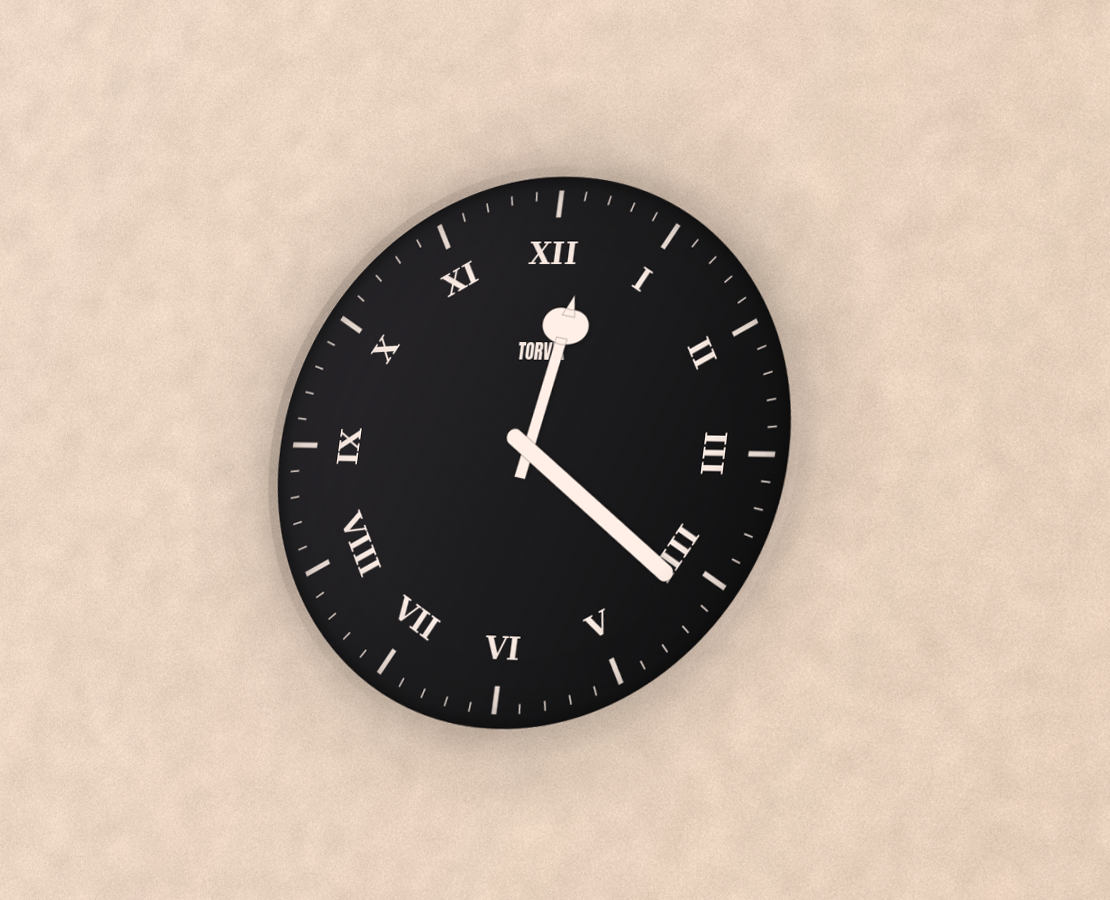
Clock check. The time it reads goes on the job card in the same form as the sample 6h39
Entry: 12h21
